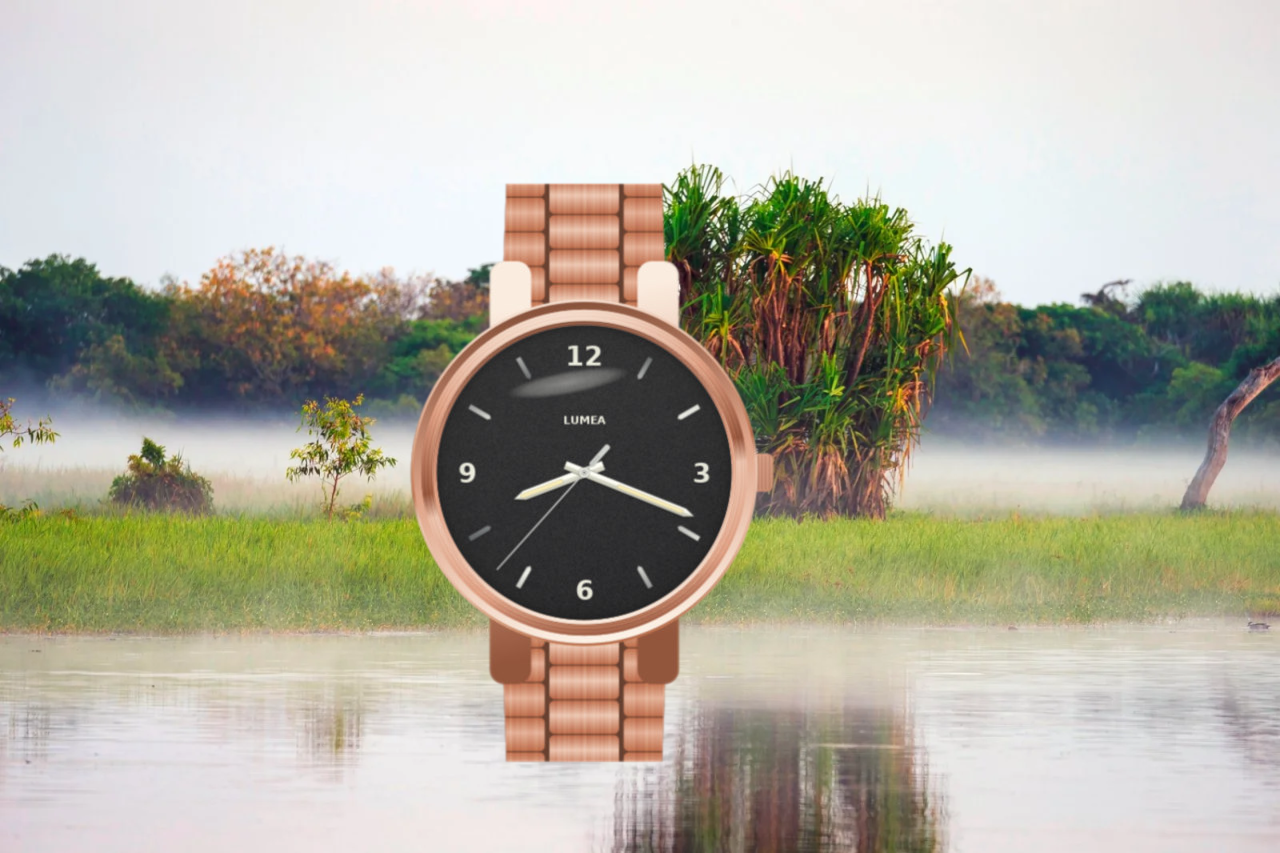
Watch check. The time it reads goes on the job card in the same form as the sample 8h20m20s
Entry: 8h18m37s
